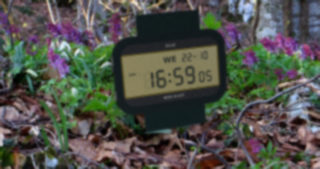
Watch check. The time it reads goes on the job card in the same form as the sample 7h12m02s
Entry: 16h59m05s
